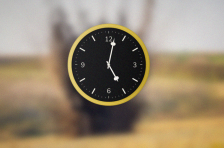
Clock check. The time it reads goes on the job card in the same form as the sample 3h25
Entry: 5h02
